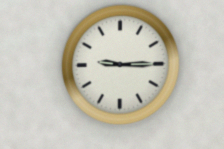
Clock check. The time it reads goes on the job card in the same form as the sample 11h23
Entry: 9h15
